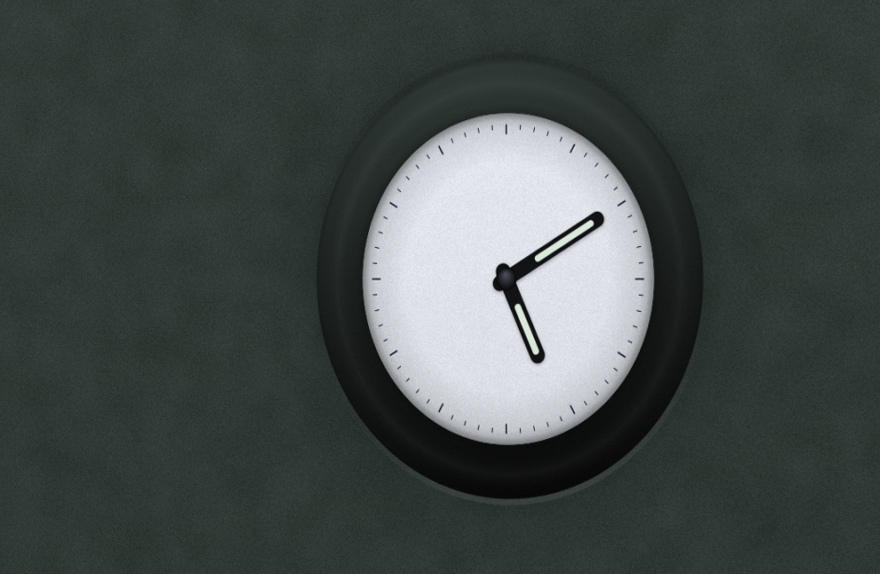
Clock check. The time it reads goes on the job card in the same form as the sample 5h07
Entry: 5h10
